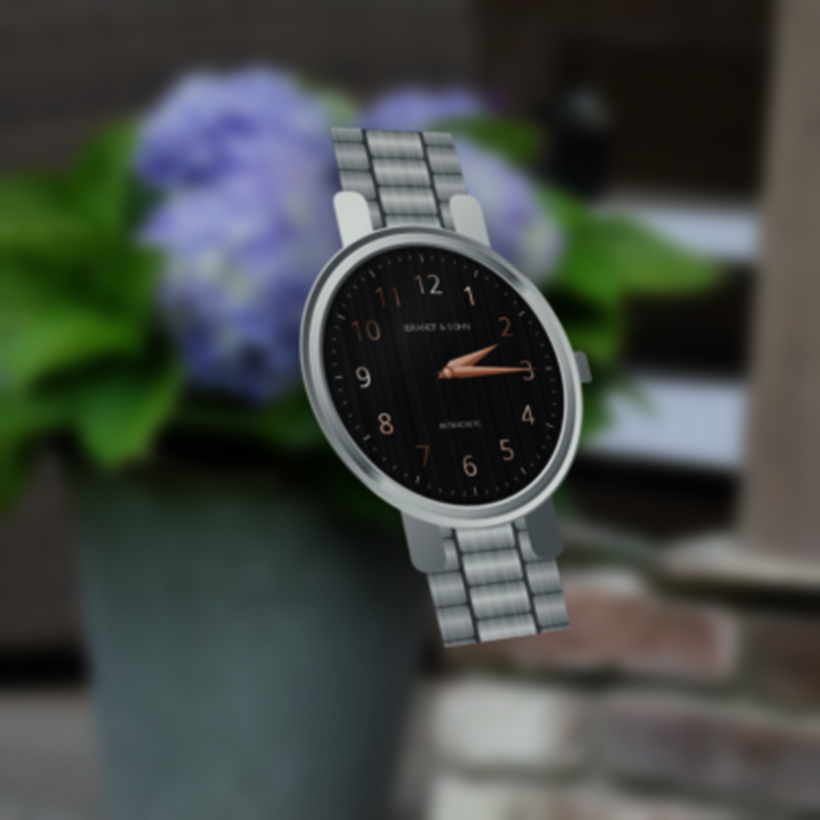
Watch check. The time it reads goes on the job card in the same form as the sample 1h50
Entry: 2h15
